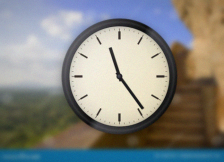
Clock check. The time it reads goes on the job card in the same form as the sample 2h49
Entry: 11h24
